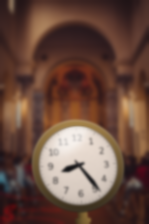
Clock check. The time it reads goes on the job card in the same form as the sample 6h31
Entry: 8h24
